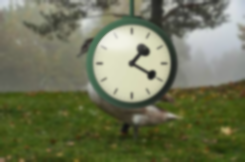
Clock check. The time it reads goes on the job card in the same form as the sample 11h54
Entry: 1h20
